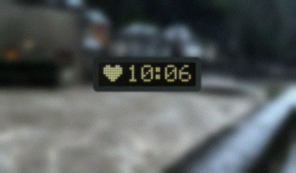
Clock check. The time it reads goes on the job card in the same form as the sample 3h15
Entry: 10h06
